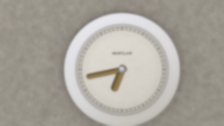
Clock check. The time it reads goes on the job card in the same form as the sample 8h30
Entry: 6h43
